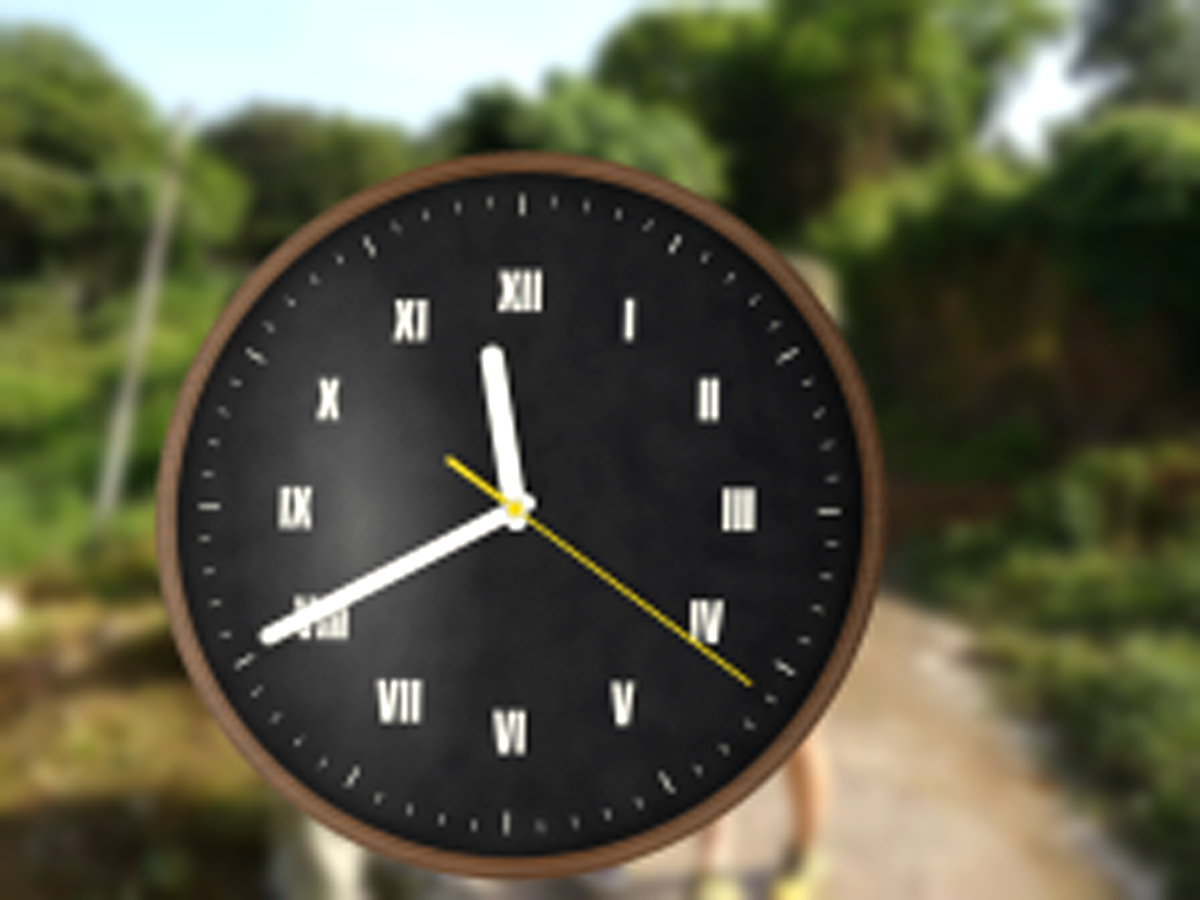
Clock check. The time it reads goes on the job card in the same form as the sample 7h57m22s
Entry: 11h40m21s
